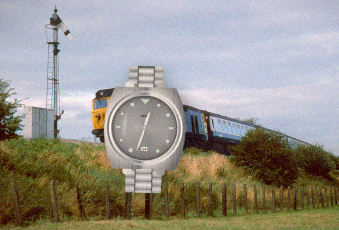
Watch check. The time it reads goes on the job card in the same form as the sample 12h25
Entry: 12h33
